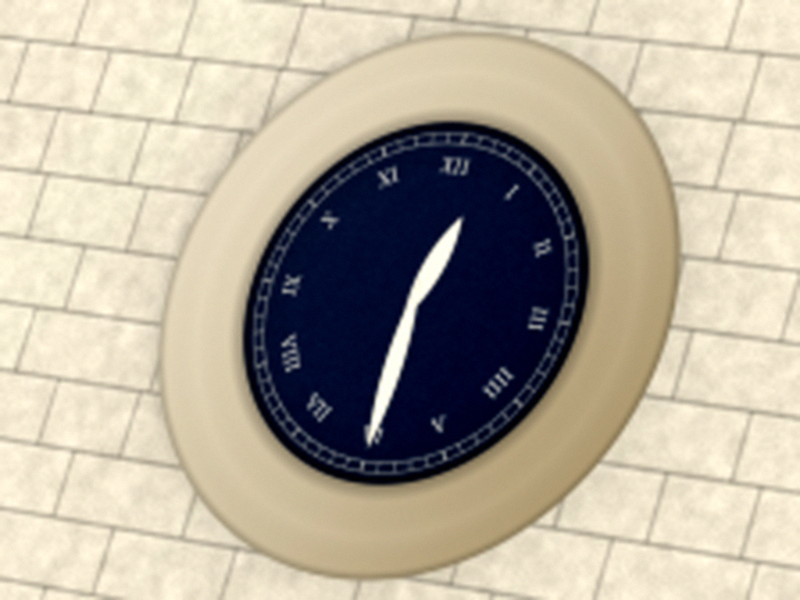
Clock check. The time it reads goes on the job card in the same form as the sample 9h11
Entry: 12h30
